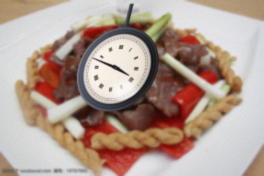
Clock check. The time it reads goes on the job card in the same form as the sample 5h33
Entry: 3h48
